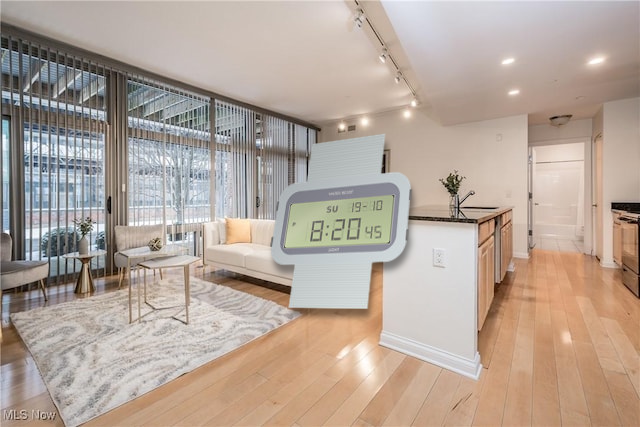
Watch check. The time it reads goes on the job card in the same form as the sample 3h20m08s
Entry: 8h20m45s
